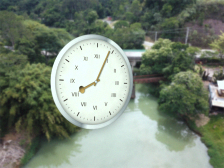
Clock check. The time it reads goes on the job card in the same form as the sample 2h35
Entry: 8h04
